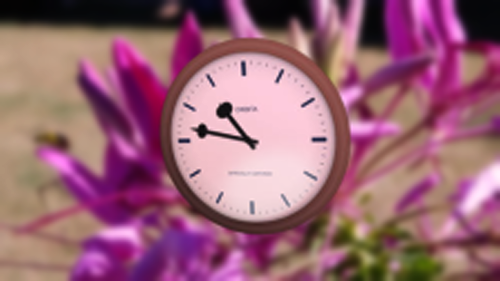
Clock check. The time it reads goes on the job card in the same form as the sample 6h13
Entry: 10h47
